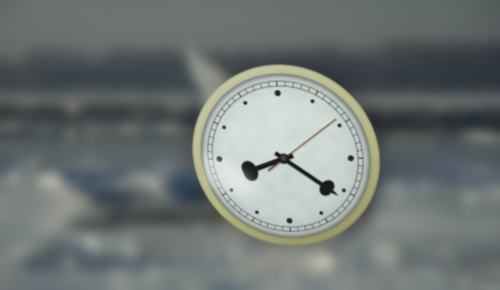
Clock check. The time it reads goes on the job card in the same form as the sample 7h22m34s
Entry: 8h21m09s
